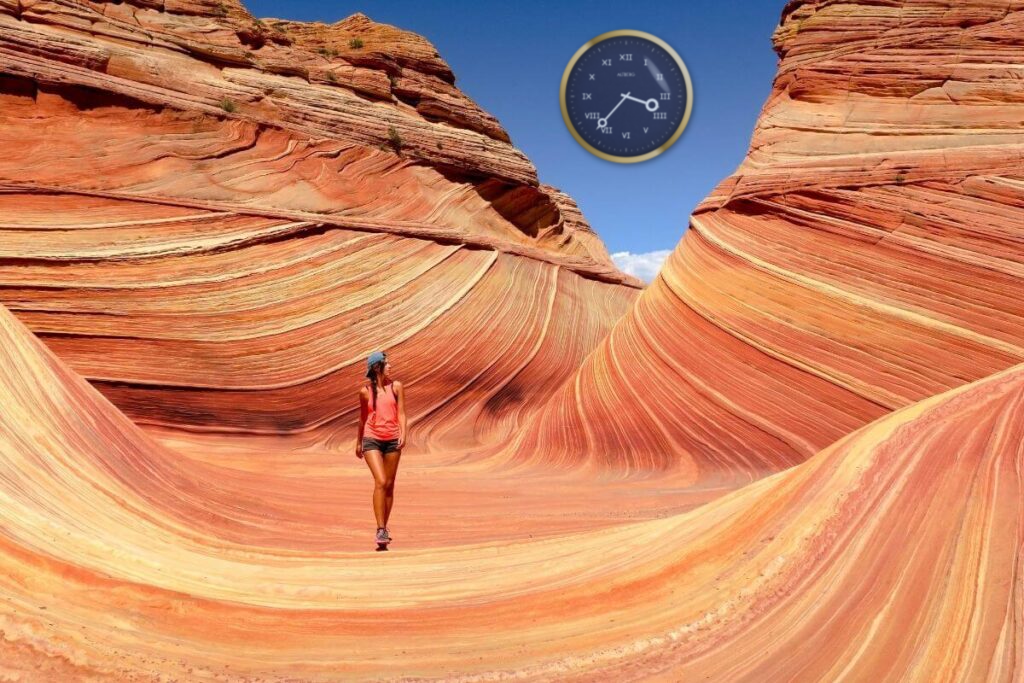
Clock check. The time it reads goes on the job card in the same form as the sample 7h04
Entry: 3h37
